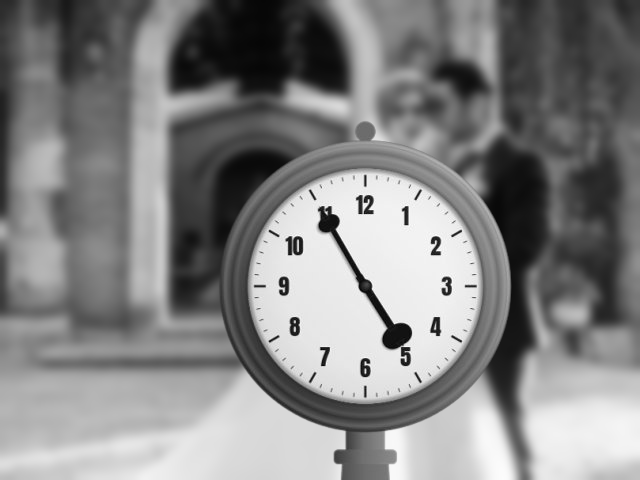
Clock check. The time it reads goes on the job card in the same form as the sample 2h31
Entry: 4h55
